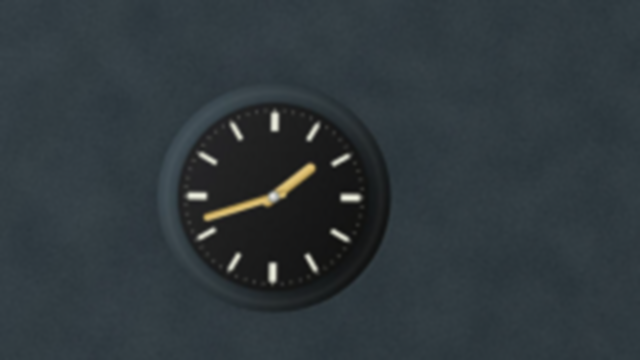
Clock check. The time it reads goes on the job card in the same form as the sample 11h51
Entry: 1h42
